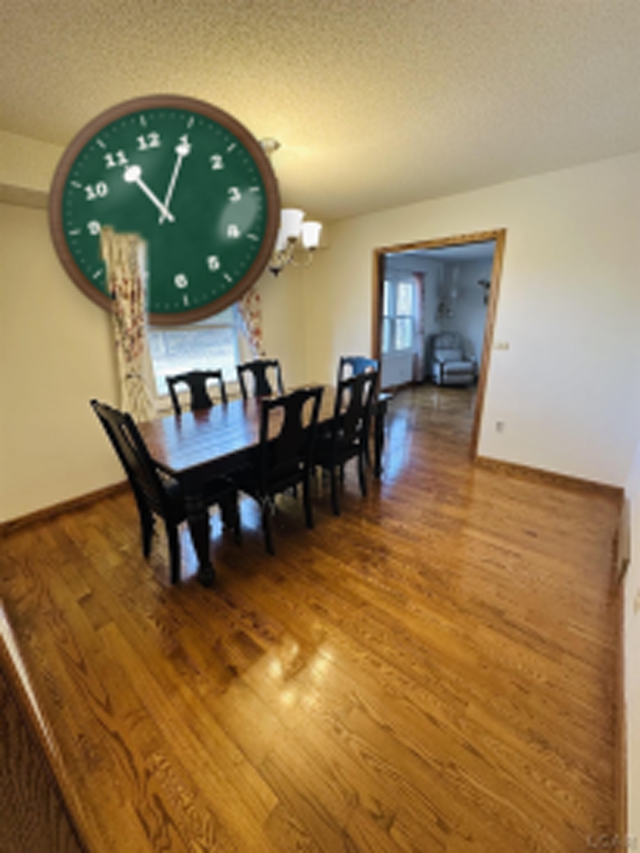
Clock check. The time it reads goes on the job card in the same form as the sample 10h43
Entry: 11h05
